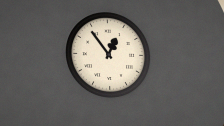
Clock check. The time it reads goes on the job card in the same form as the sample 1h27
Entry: 12h54
